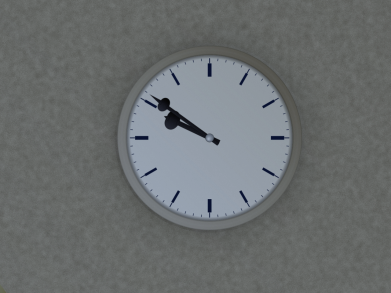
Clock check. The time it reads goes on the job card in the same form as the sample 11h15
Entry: 9h51
